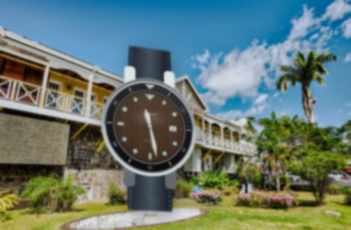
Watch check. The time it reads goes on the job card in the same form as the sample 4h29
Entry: 11h28
